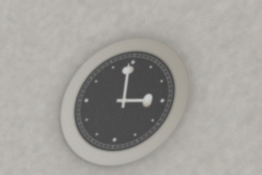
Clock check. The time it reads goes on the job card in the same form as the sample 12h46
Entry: 2h59
